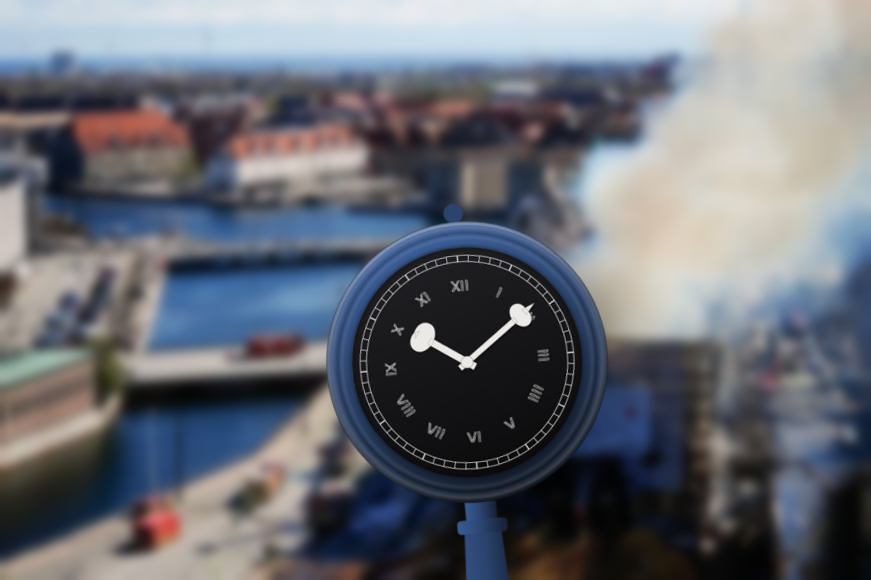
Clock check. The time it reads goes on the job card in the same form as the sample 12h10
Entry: 10h09
